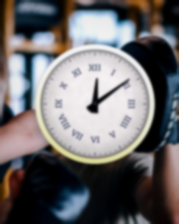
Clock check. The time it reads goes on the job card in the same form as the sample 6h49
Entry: 12h09
